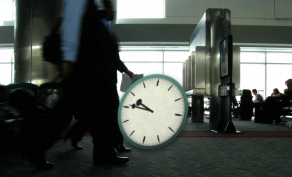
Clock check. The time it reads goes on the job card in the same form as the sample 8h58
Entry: 9h46
